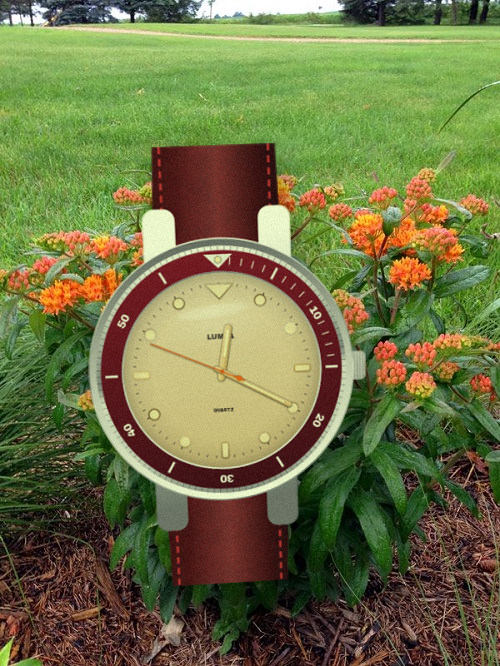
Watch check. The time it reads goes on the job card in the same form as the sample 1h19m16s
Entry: 12h19m49s
